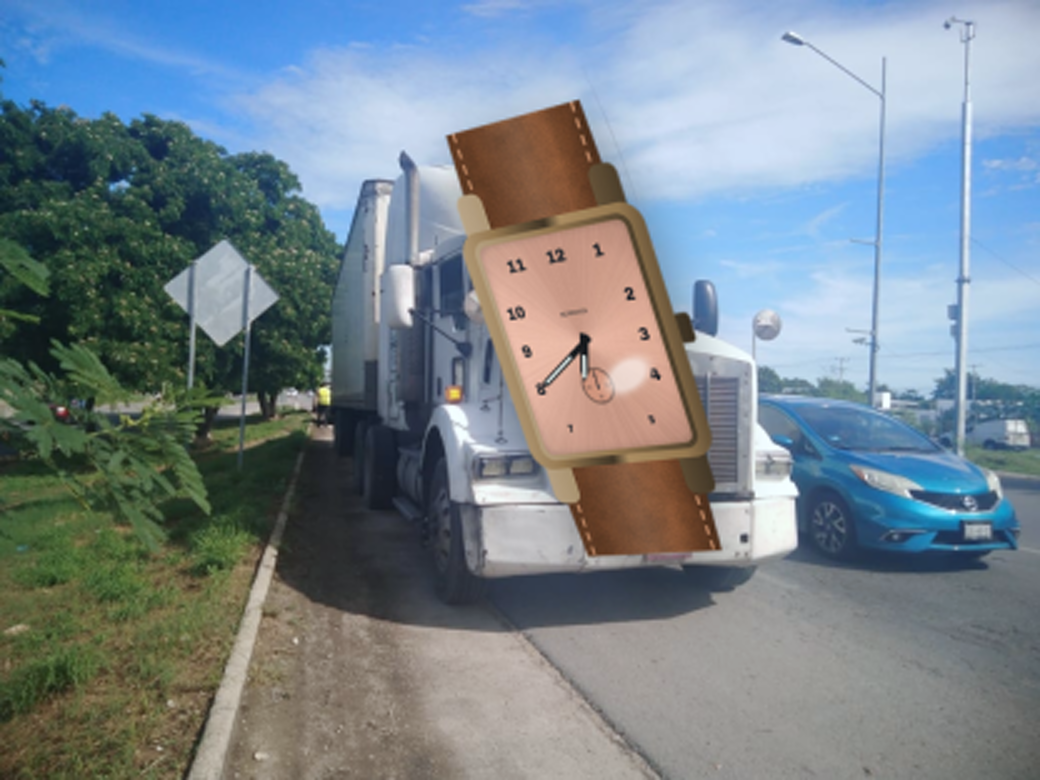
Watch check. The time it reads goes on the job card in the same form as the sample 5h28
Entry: 6h40
